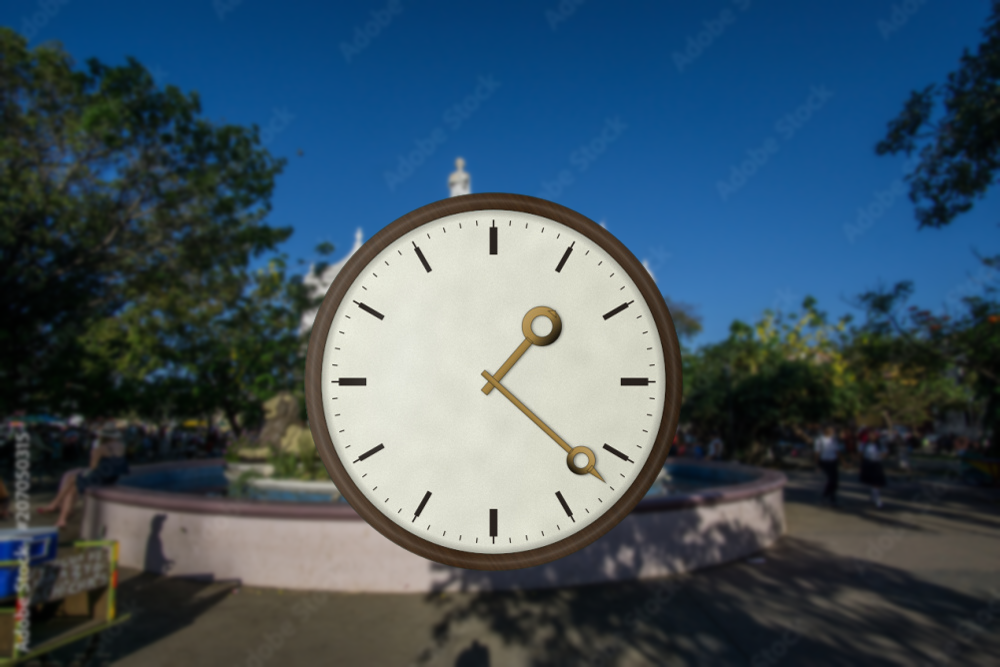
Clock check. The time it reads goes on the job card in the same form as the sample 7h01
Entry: 1h22
